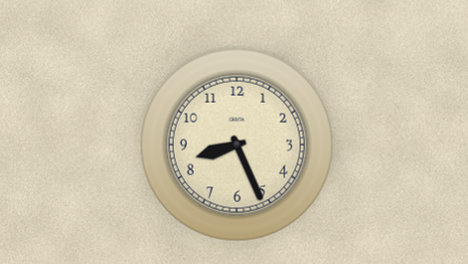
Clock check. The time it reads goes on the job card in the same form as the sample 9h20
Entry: 8h26
